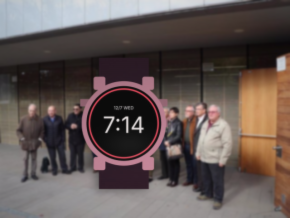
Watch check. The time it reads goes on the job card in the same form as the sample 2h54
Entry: 7h14
